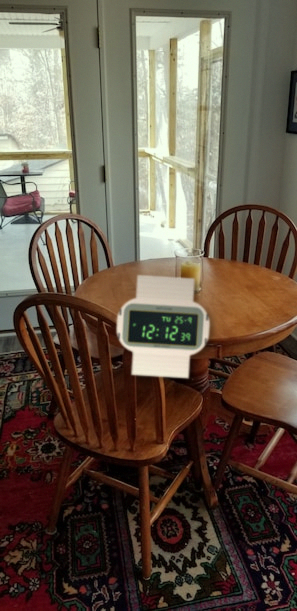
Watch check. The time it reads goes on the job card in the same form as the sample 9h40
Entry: 12h12
